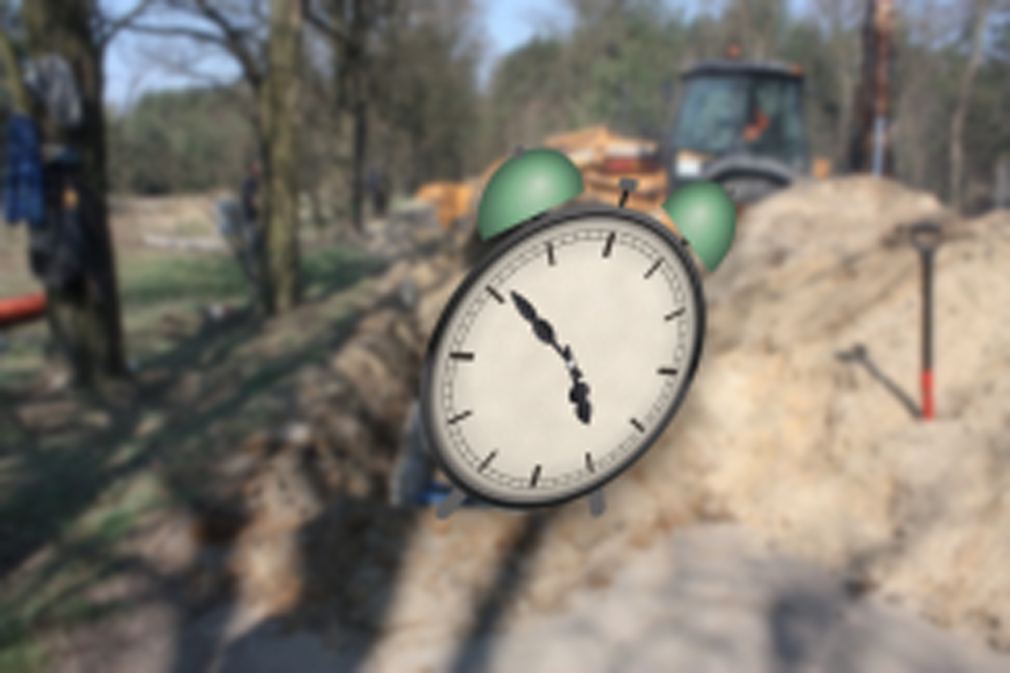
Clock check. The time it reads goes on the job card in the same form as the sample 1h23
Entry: 4h51
